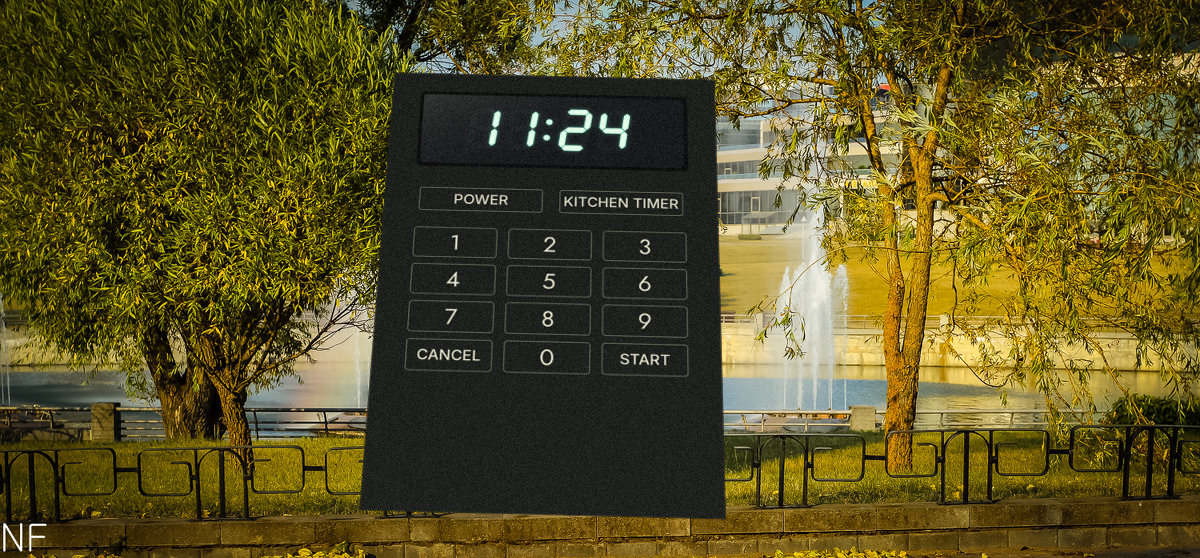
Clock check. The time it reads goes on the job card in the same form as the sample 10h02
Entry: 11h24
